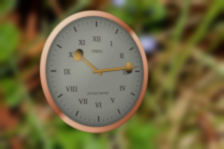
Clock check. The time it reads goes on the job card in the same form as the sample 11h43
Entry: 10h14
